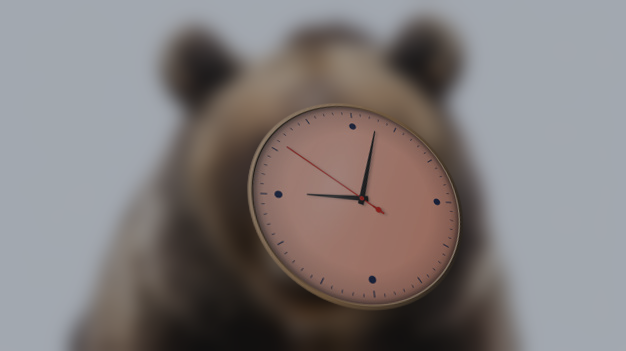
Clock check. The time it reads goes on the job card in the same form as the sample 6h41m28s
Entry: 9h02m51s
